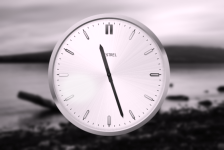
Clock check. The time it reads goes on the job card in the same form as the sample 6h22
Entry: 11h27
